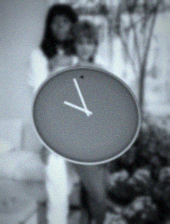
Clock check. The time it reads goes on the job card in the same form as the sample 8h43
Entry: 9h58
